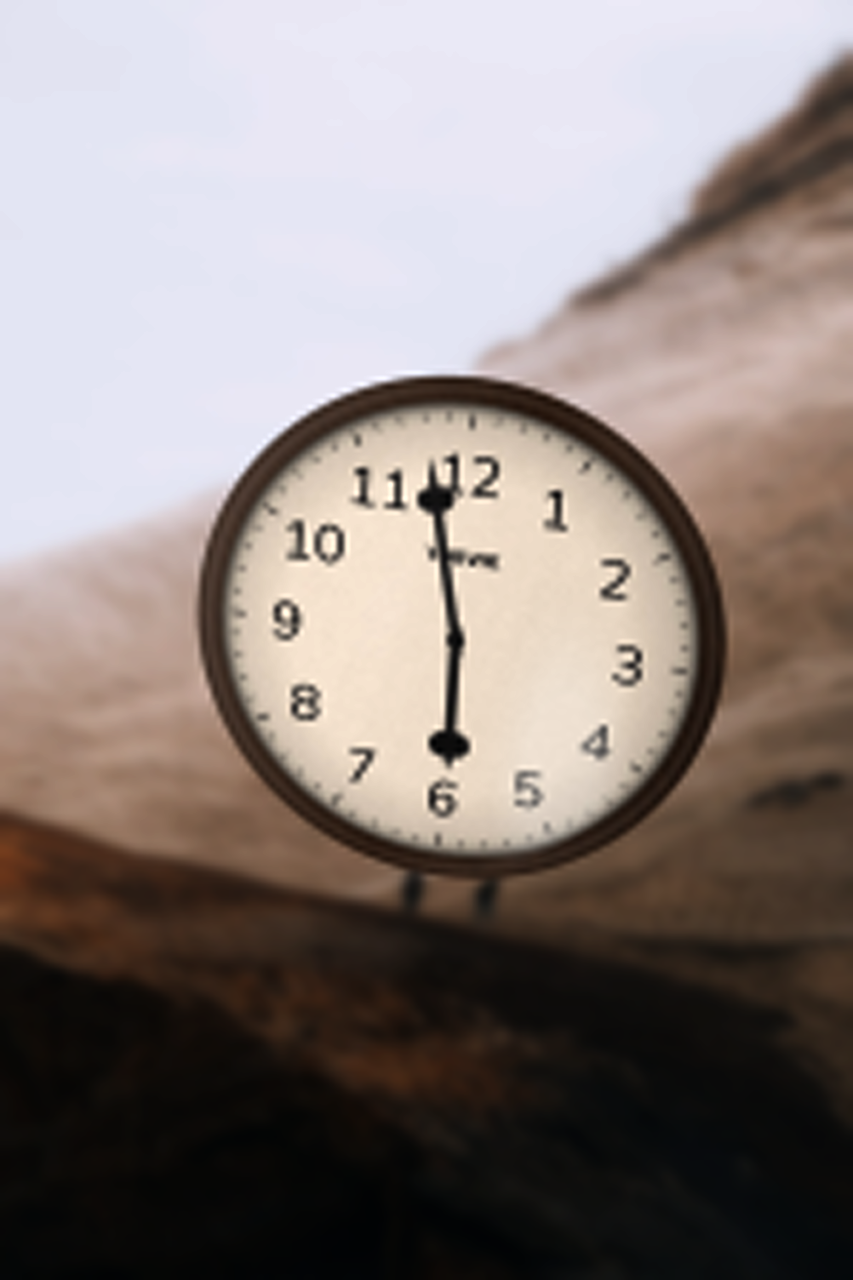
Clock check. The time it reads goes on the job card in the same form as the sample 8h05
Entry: 5h58
